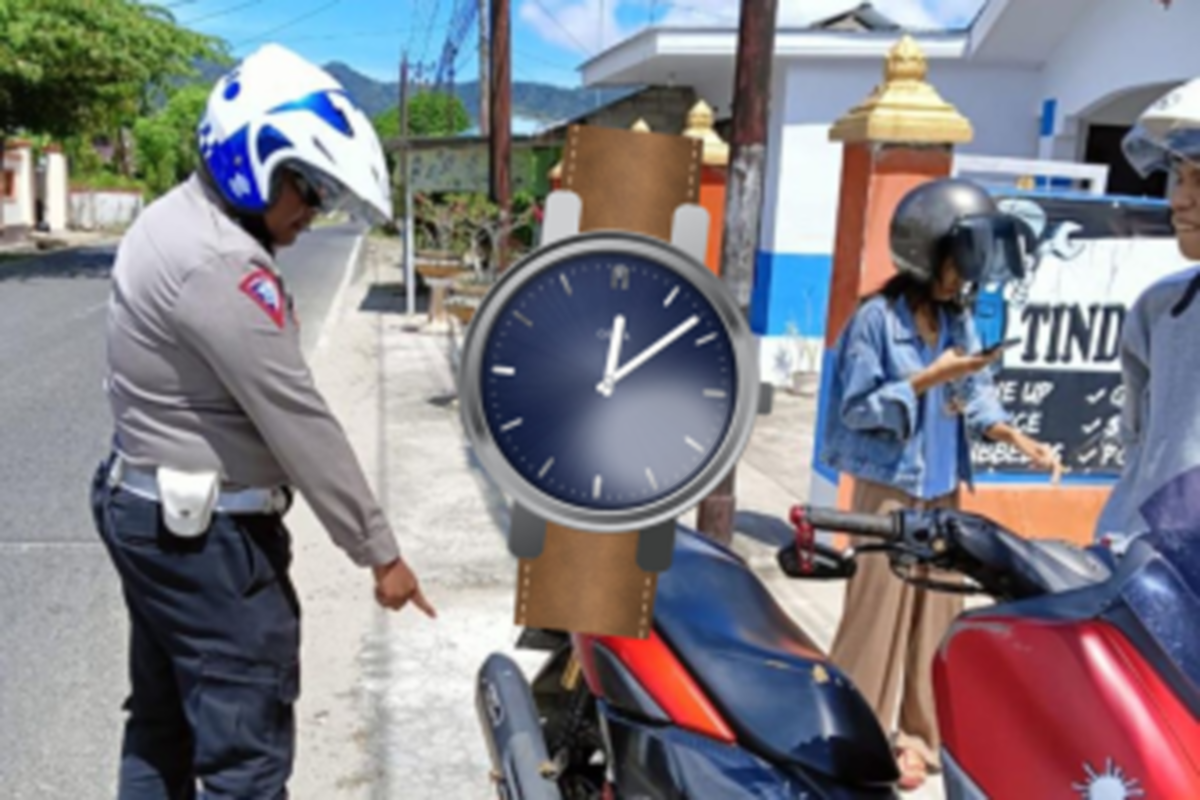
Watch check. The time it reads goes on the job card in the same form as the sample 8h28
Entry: 12h08
